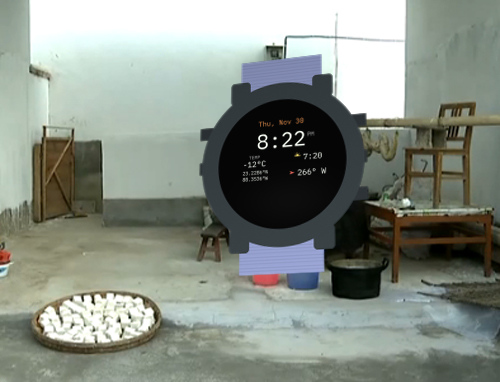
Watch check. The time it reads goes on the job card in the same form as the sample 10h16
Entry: 8h22
